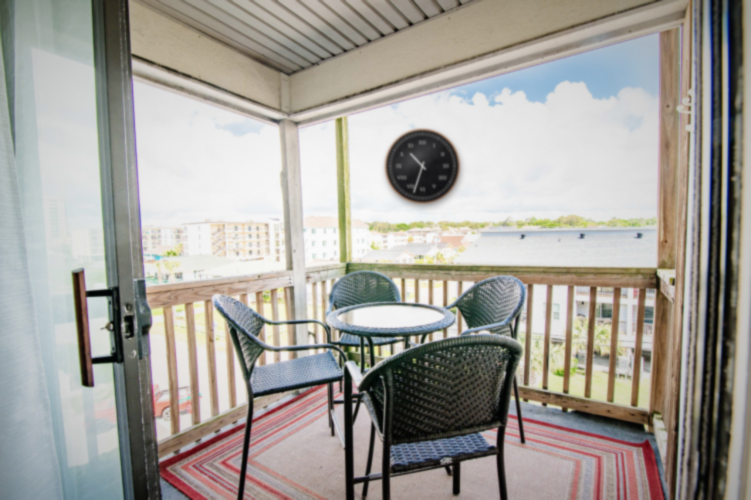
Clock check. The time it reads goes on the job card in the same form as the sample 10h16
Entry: 10h33
